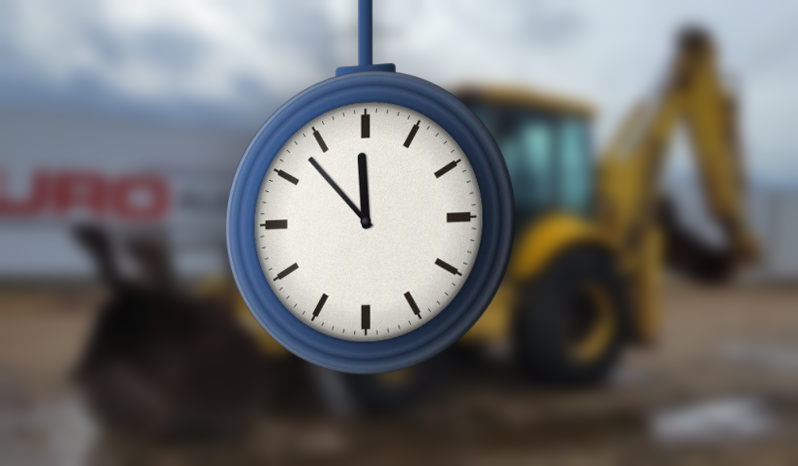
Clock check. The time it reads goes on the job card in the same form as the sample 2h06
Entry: 11h53
